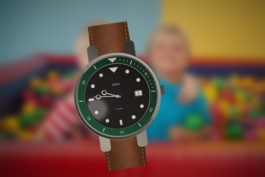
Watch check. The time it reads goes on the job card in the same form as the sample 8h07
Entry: 9h46
